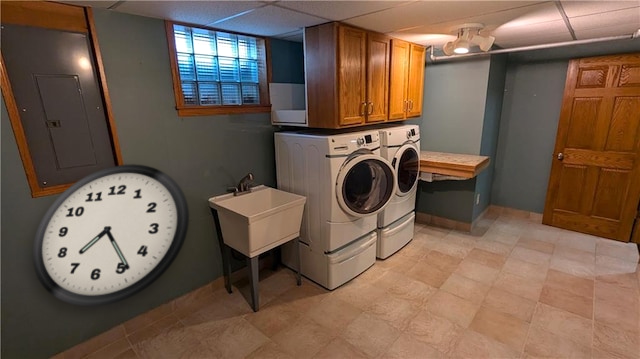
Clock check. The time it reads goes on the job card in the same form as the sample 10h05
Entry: 7h24
